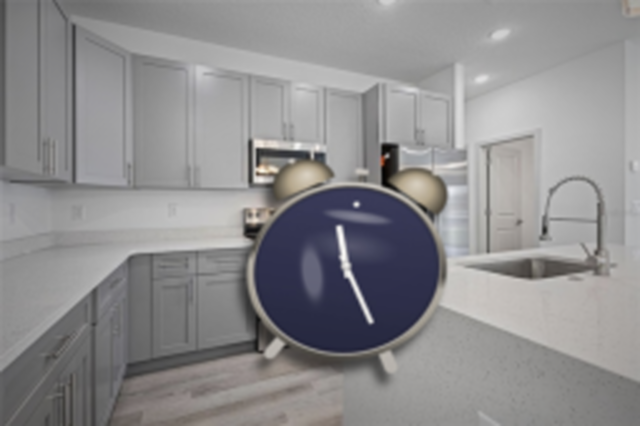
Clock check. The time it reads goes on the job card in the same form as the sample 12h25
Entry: 11h25
